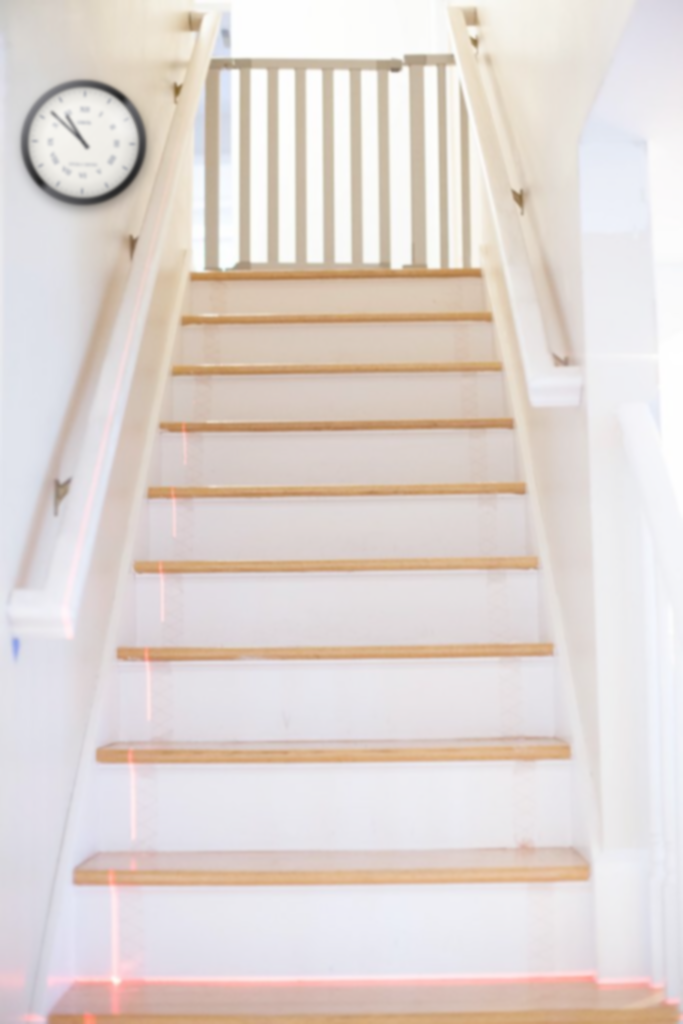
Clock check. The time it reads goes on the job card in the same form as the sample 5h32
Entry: 10h52
